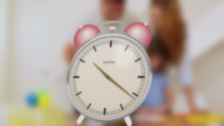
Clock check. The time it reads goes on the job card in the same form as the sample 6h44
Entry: 10h21
